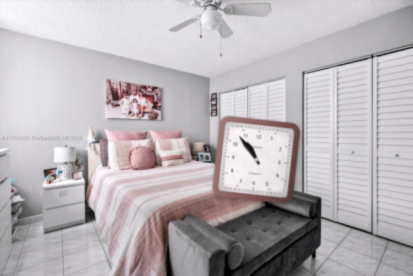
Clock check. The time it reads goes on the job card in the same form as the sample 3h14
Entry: 10h53
